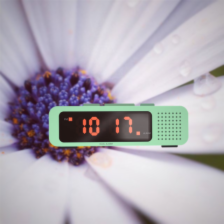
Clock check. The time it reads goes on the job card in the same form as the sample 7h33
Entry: 10h17
